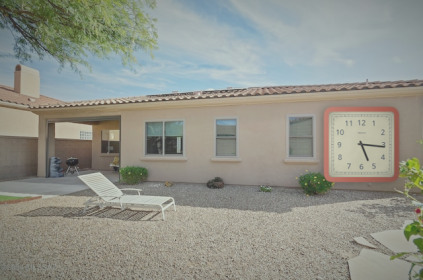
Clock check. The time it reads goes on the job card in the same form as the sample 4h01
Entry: 5h16
